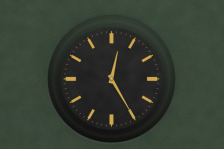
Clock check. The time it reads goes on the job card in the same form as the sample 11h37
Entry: 12h25
